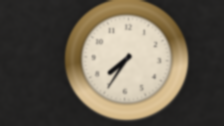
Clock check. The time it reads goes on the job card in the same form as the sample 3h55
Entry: 7h35
